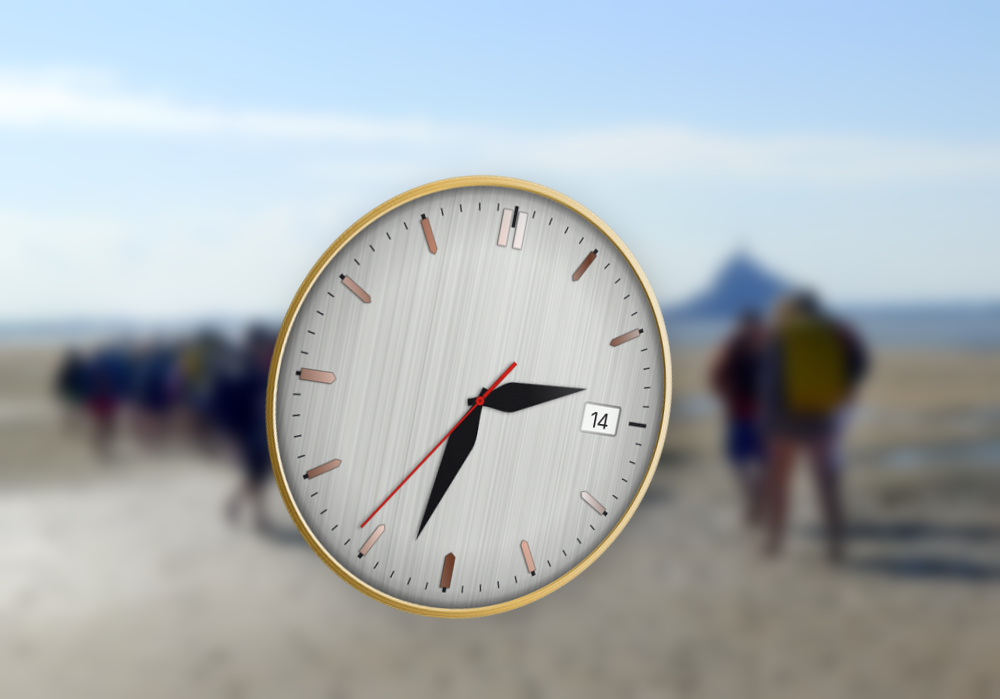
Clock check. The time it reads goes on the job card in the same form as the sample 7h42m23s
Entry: 2h32m36s
